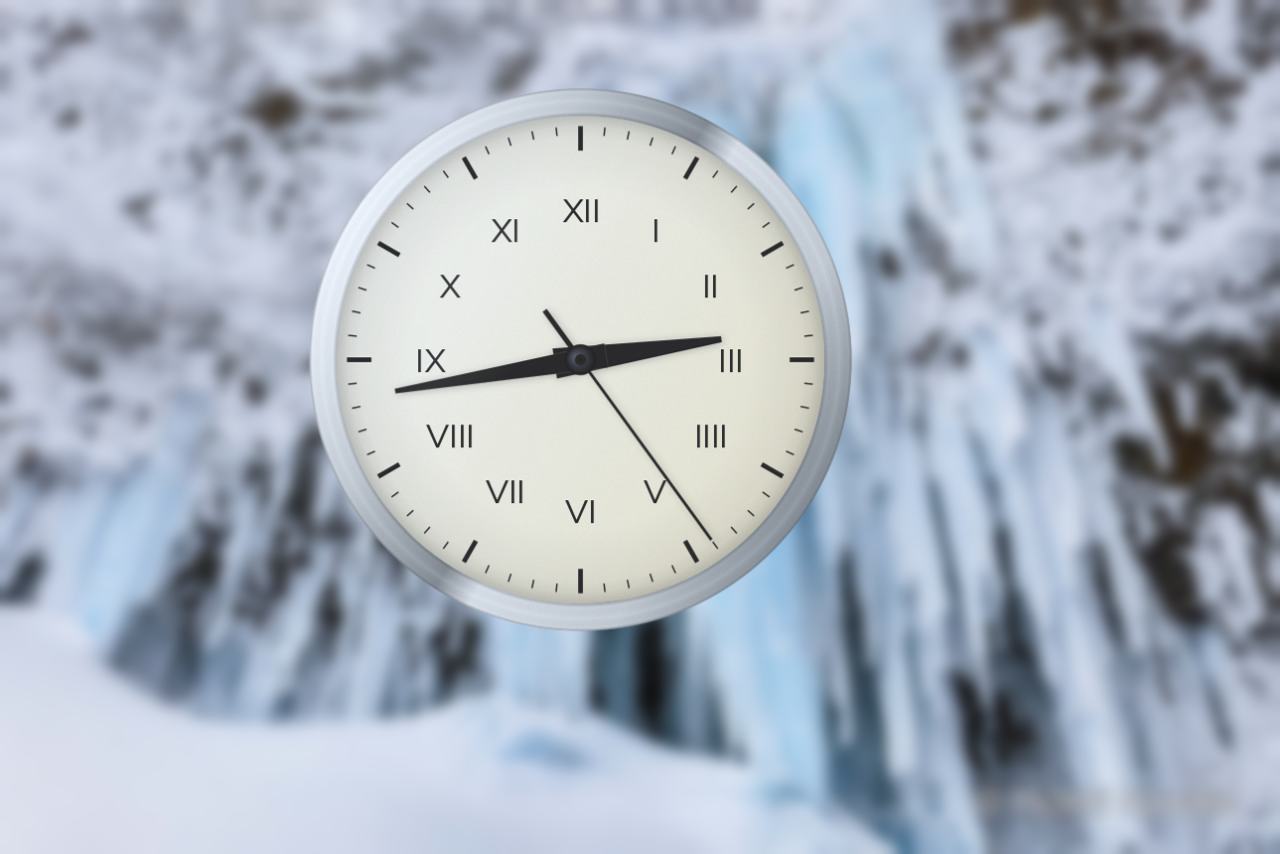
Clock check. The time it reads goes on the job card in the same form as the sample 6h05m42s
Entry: 2h43m24s
